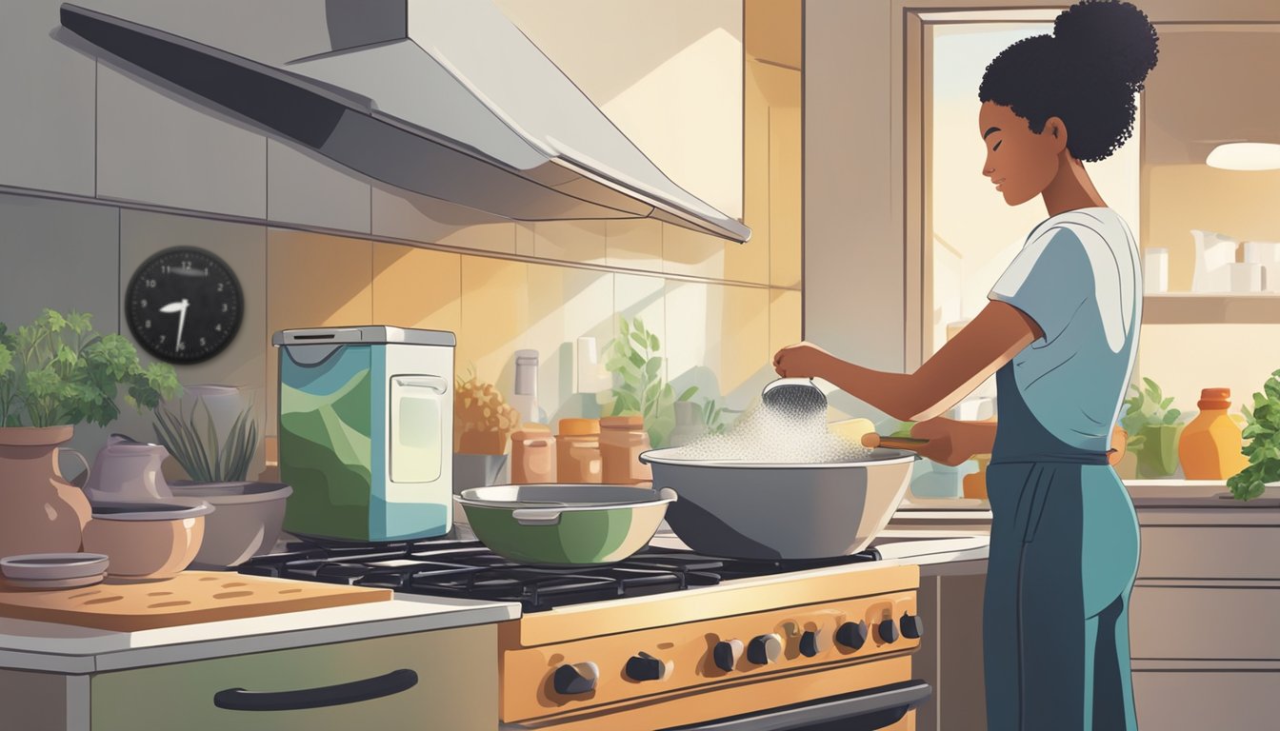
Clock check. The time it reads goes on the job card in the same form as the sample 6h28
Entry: 8h31
